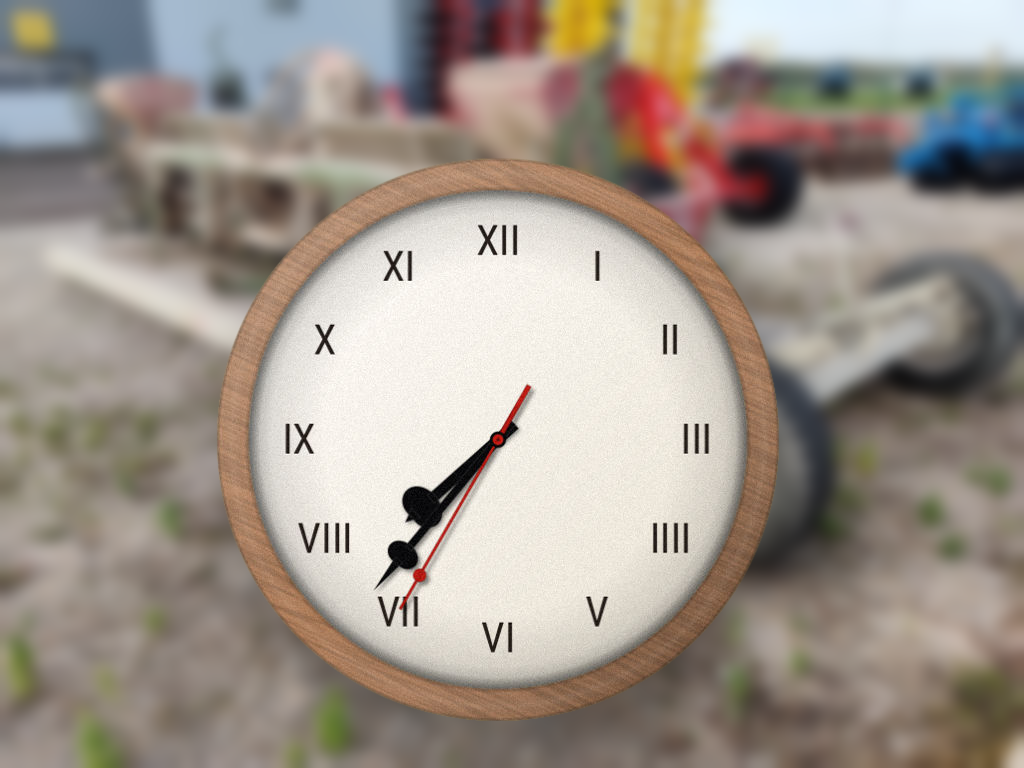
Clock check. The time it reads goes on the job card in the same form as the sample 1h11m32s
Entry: 7h36m35s
